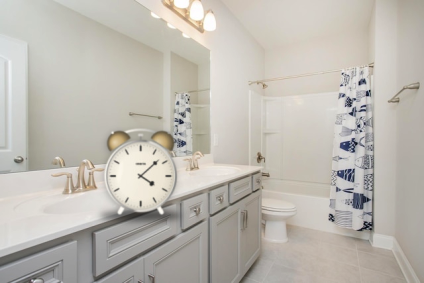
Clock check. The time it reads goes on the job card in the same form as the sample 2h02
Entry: 4h08
